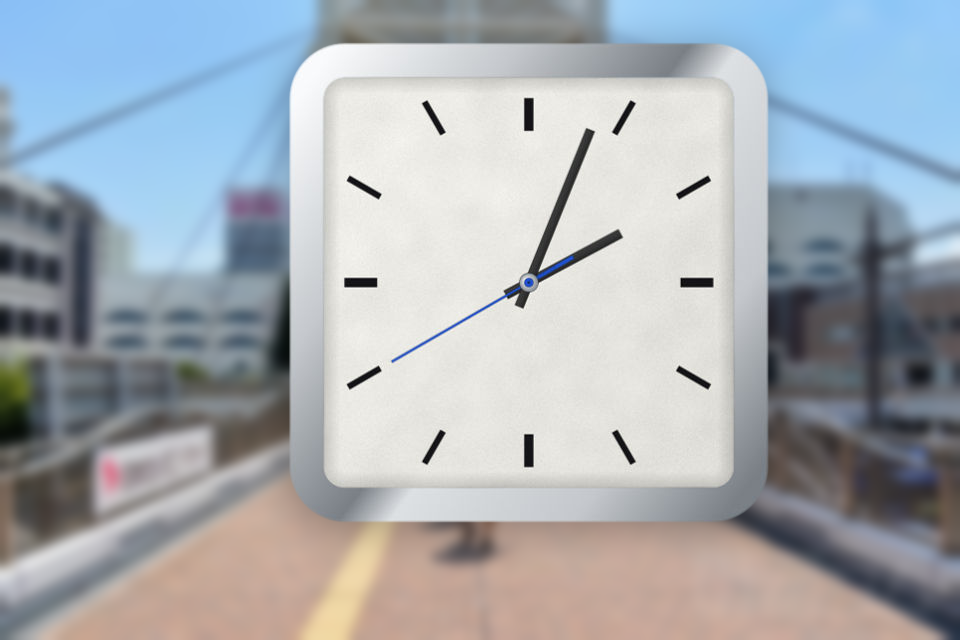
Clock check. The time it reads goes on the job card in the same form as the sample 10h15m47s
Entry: 2h03m40s
